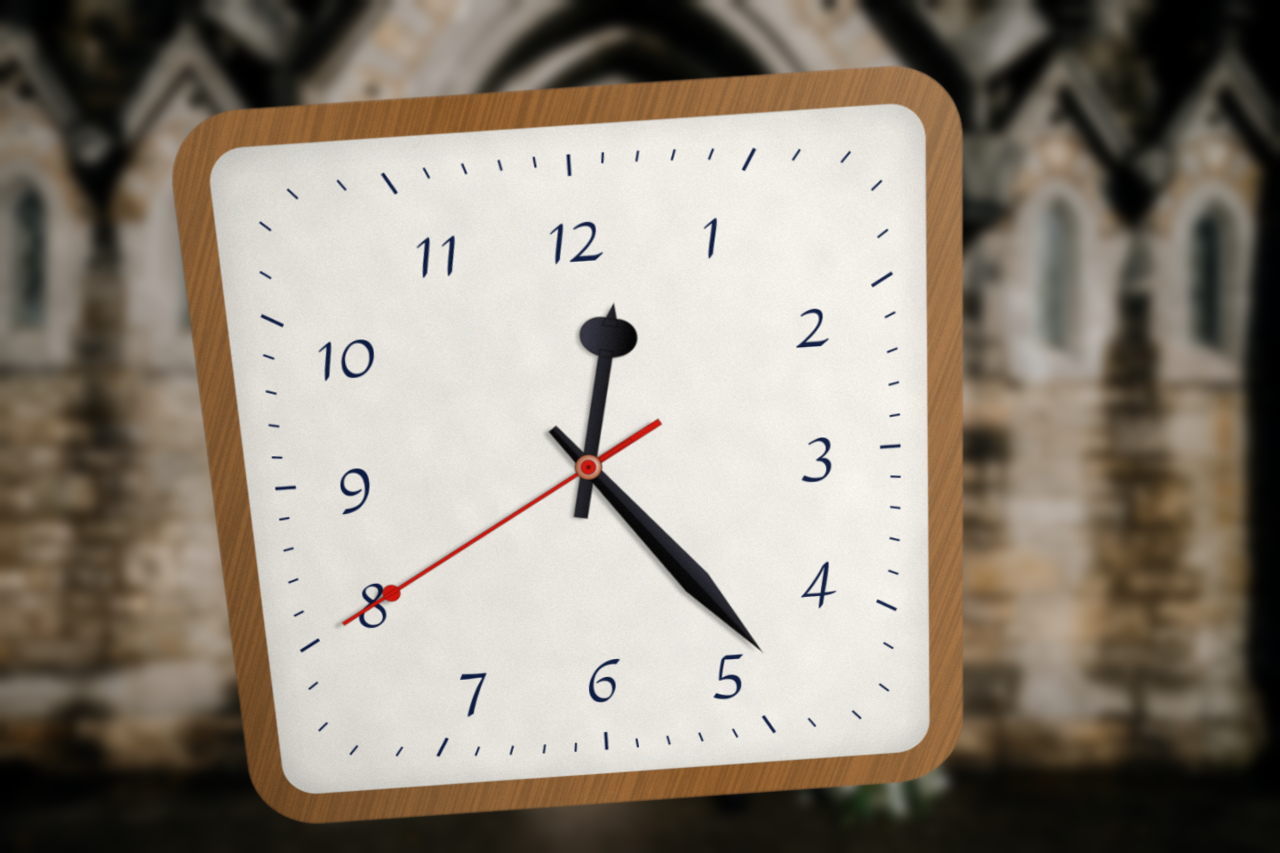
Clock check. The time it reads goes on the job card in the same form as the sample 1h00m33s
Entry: 12h23m40s
